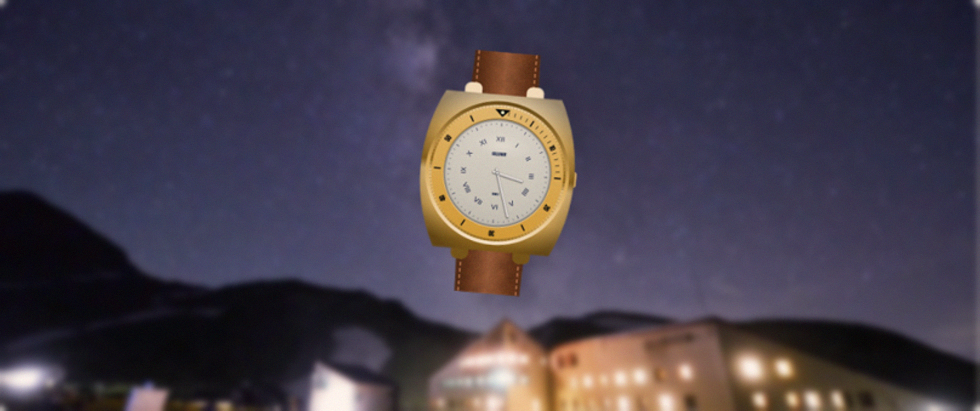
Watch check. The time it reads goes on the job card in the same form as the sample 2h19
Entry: 3h27
